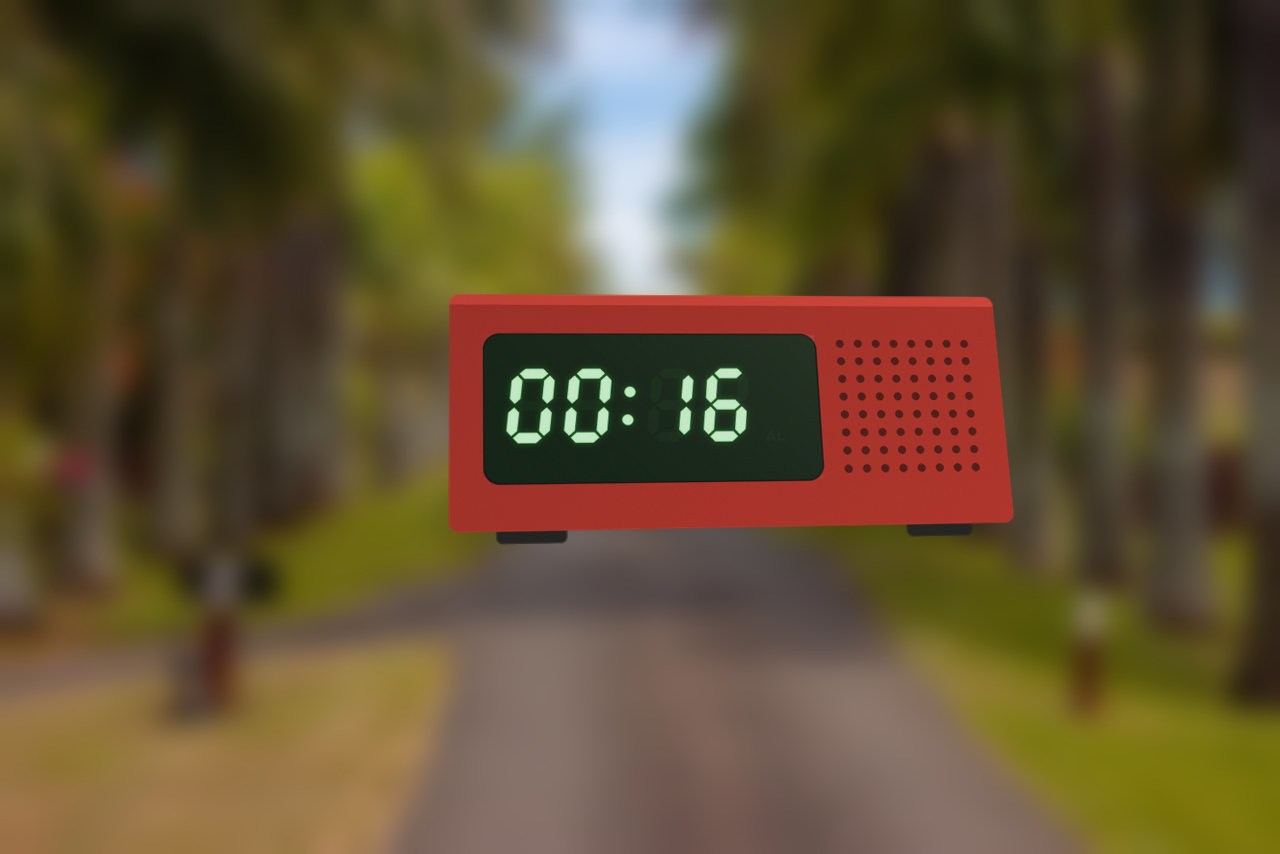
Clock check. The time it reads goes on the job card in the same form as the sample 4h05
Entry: 0h16
